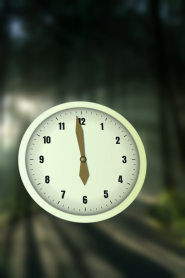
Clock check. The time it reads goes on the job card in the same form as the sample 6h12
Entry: 5h59
